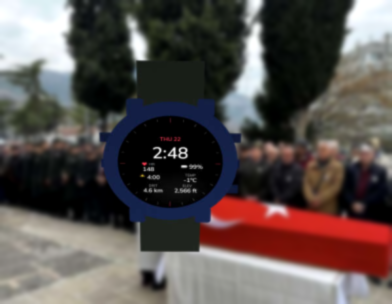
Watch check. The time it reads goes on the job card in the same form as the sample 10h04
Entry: 2h48
